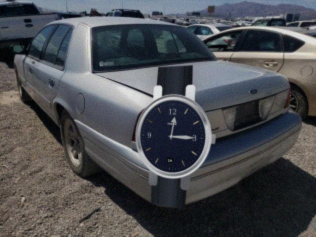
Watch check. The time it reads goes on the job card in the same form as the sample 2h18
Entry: 12h15
